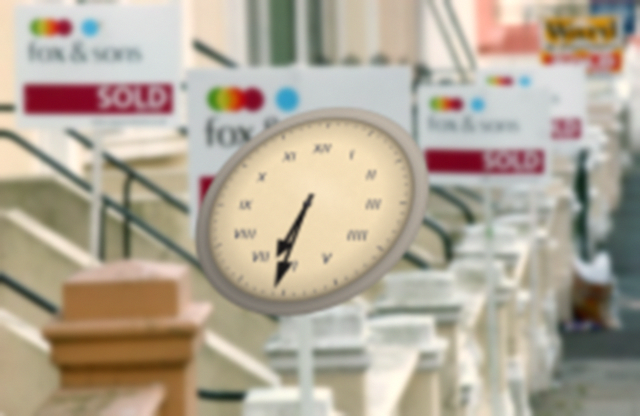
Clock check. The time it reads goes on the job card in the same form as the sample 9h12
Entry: 6h31
